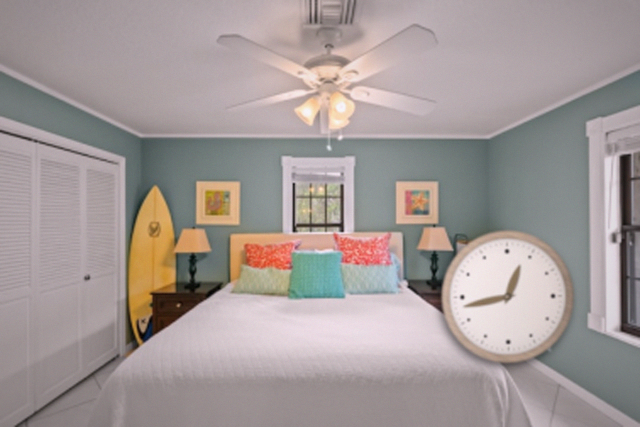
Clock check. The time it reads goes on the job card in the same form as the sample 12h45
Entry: 12h43
